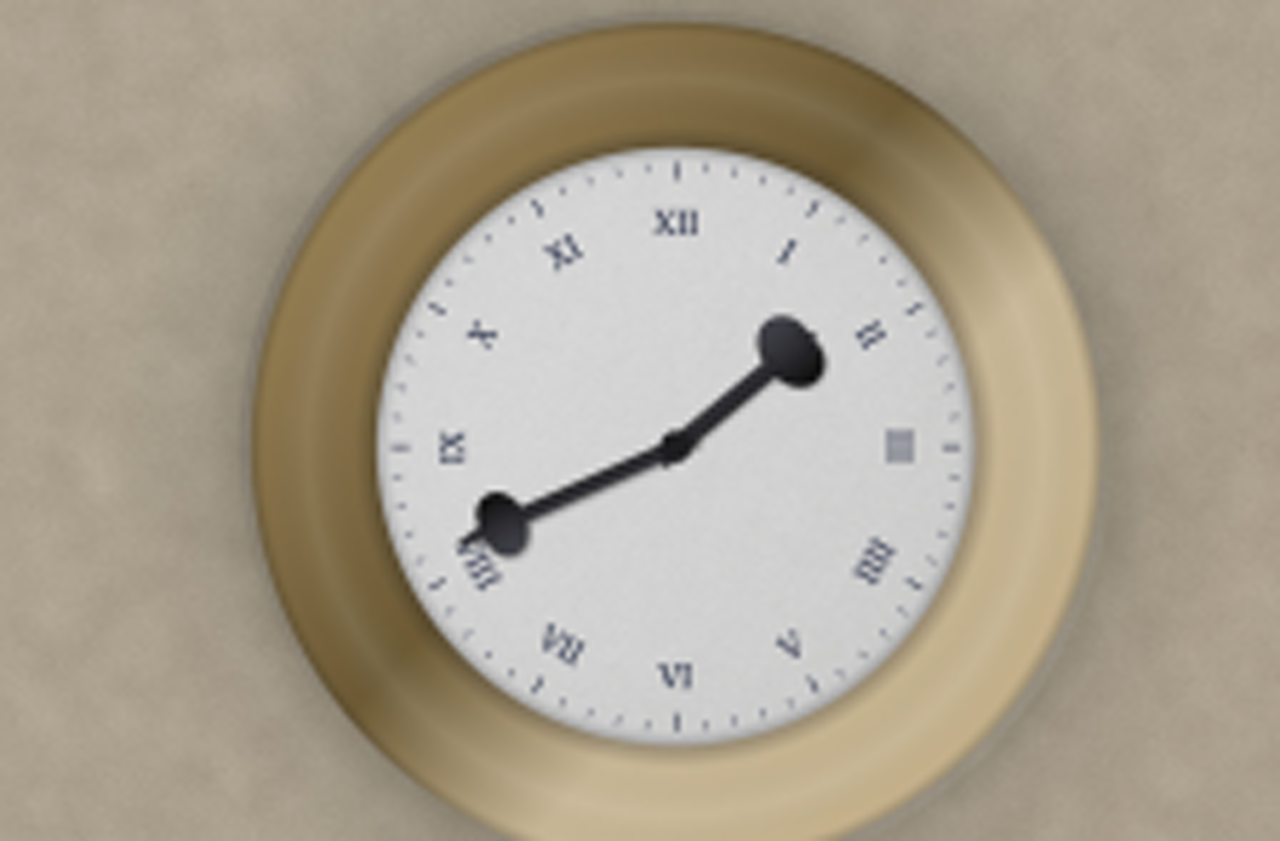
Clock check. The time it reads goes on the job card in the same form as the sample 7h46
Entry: 1h41
